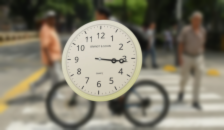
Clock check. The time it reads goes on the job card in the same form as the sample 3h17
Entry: 3h16
